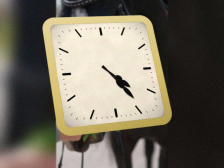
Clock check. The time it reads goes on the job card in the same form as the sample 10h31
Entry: 4h24
